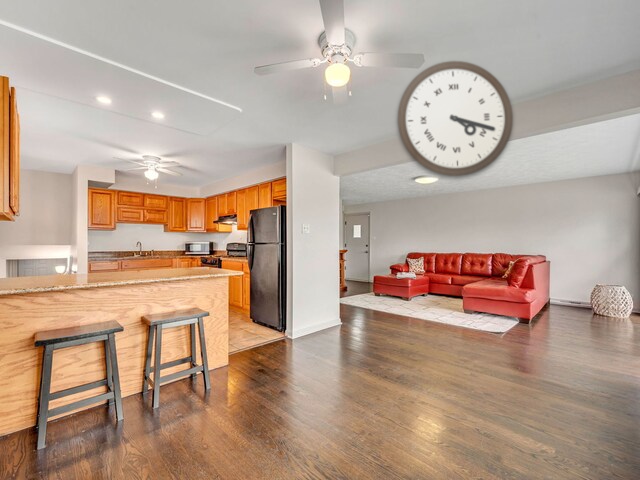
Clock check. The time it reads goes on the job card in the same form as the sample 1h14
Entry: 4h18
